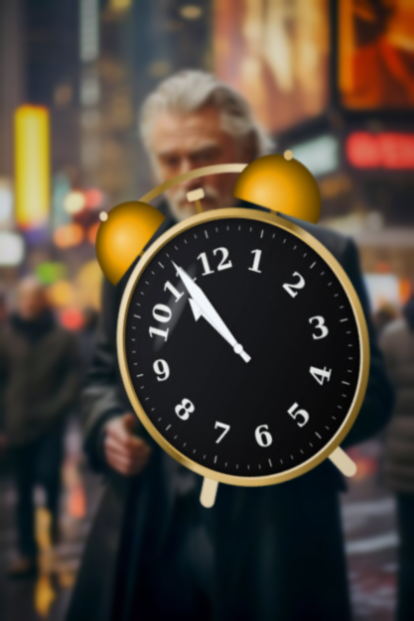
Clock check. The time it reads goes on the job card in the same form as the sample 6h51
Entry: 10h56
